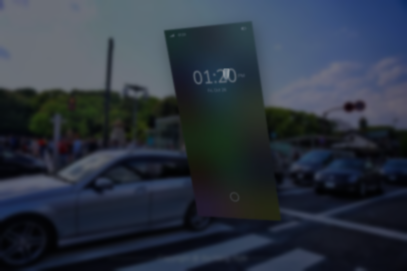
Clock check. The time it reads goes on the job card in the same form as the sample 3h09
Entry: 1h20
